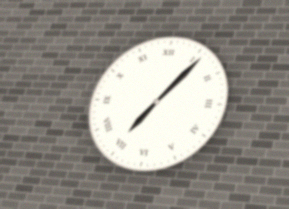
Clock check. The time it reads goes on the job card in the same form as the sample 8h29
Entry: 7h06
